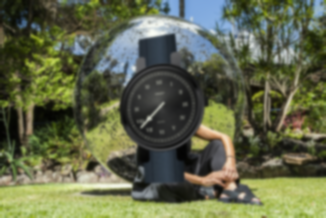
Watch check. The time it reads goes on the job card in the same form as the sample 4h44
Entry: 7h38
